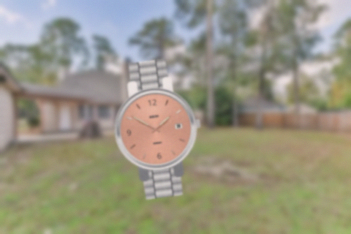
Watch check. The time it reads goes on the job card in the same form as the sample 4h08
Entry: 1h51
